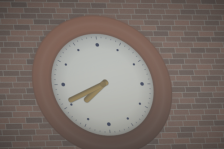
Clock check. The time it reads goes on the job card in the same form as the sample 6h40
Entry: 7h41
